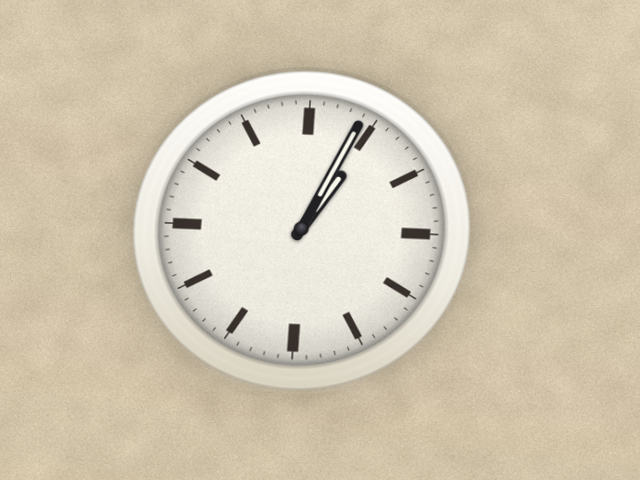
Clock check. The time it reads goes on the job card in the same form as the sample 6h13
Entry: 1h04
